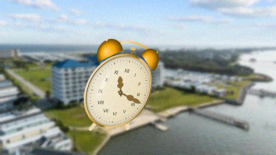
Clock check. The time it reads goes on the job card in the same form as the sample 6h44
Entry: 11h18
